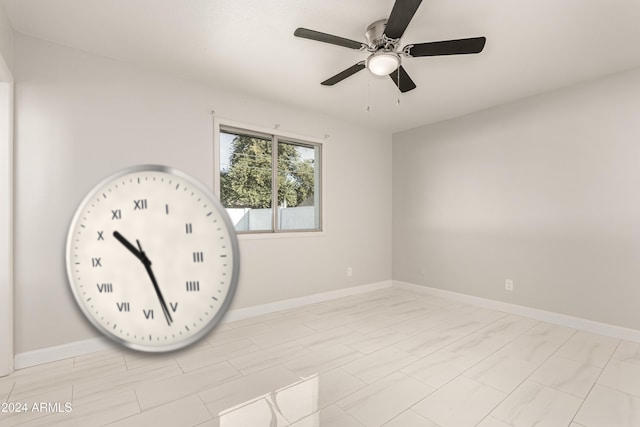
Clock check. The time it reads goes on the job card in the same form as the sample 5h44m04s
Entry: 10h26m27s
